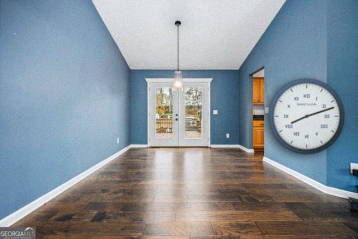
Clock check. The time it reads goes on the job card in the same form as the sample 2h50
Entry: 8h12
